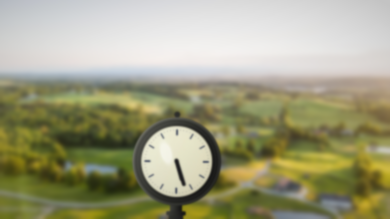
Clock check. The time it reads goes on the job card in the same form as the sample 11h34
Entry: 5h27
